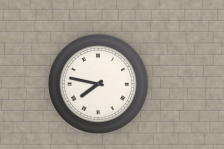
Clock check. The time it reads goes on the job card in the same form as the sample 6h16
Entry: 7h47
